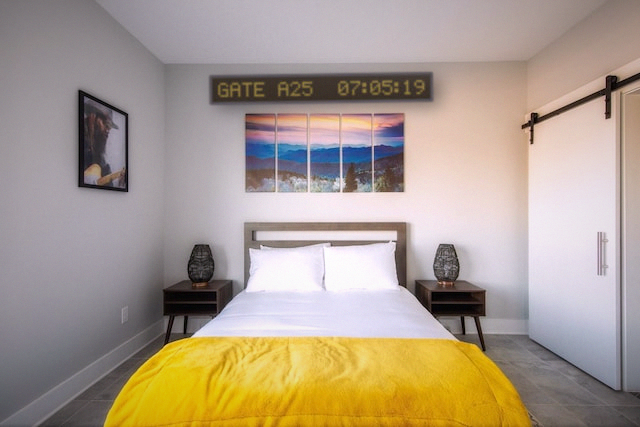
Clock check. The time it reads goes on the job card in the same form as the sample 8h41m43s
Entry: 7h05m19s
